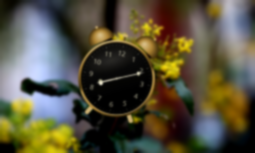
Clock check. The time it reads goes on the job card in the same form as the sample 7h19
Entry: 8h11
